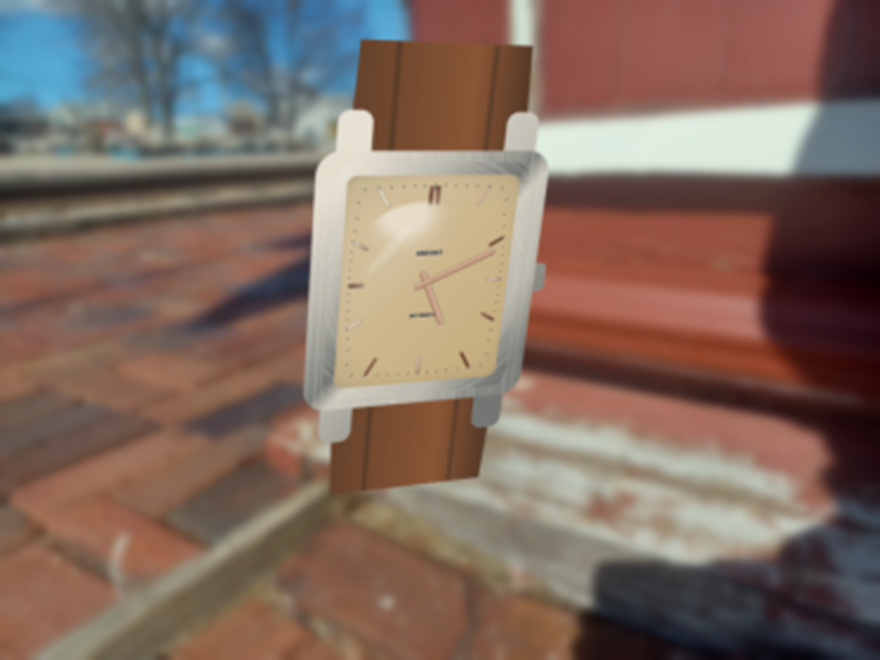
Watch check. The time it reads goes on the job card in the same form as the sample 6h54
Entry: 5h11
